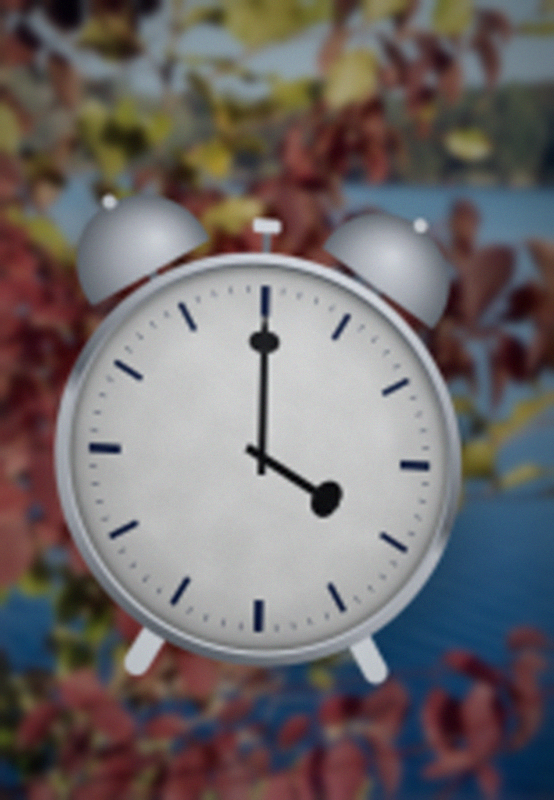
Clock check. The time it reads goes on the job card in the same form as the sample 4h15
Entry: 4h00
